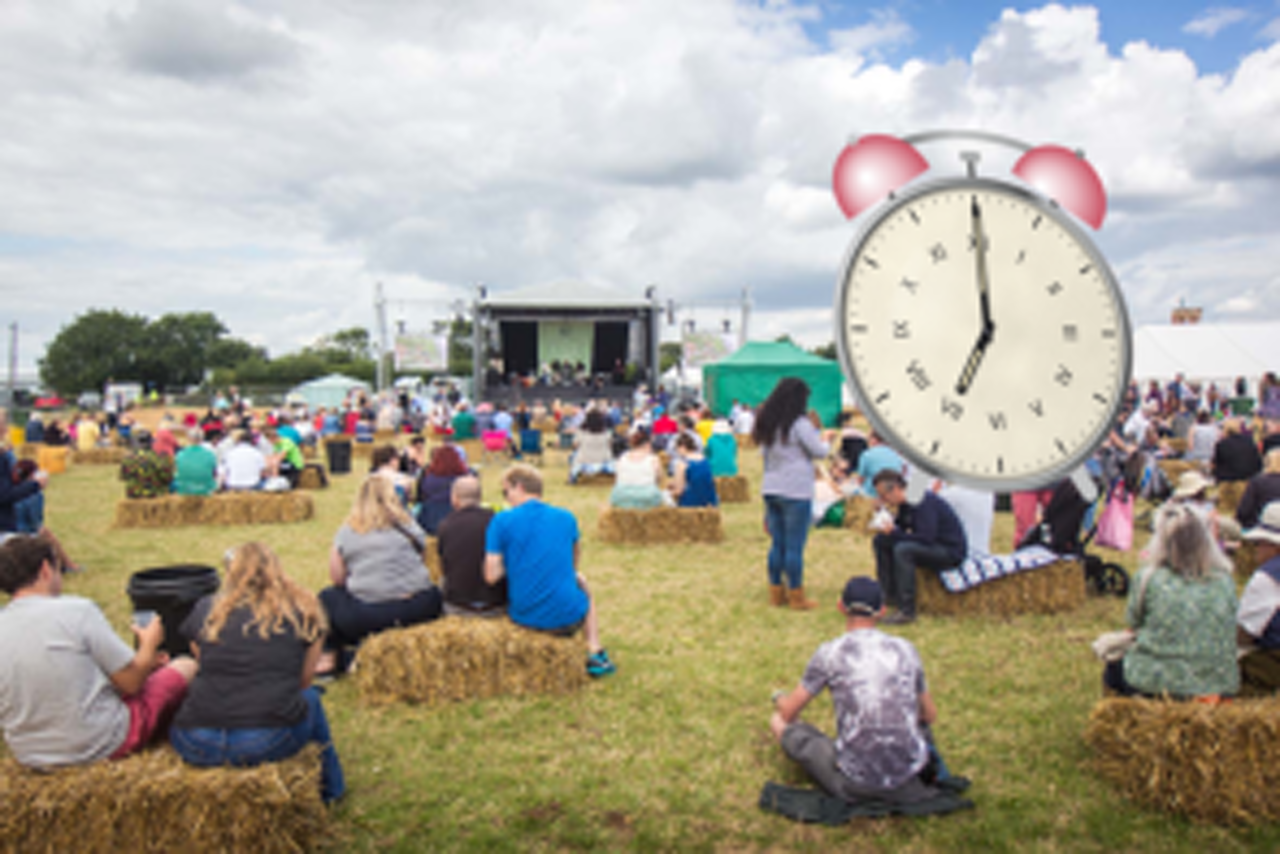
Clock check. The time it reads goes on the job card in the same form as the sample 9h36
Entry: 7h00
